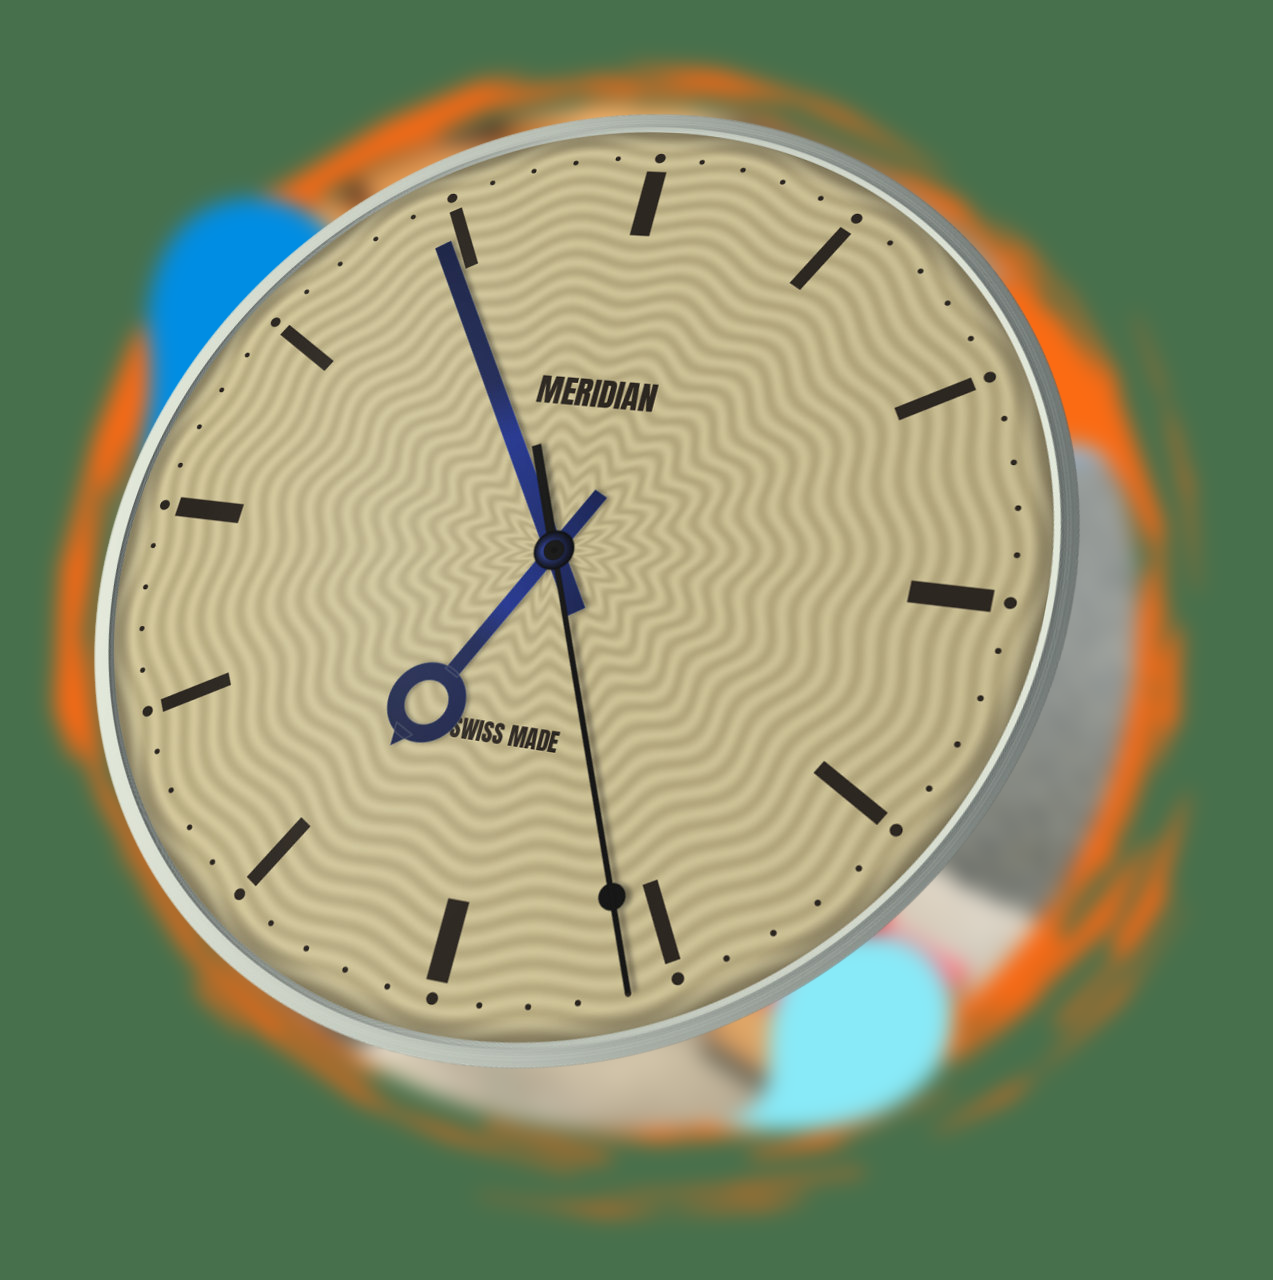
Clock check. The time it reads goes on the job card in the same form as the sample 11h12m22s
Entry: 6h54m26s
